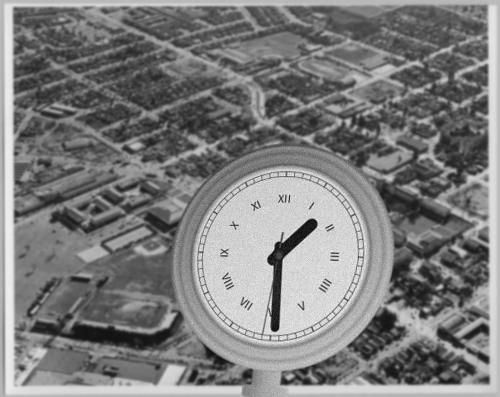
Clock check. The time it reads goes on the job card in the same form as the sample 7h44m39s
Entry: 1h29m31s
